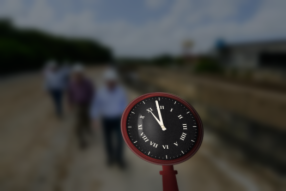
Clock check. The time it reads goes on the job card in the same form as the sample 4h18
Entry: 10h59
